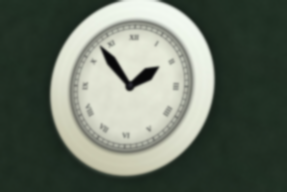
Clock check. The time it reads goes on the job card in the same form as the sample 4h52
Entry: 1h53
